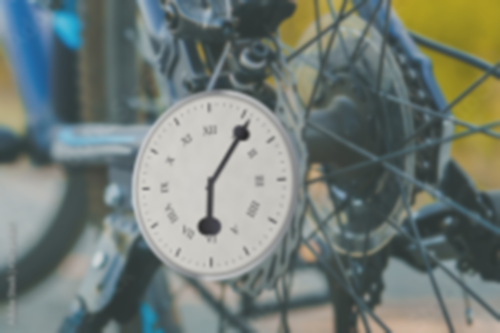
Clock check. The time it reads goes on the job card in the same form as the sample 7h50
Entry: 6h06
